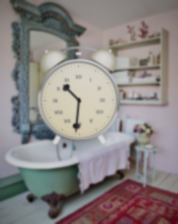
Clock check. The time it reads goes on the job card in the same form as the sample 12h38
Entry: 10h31
